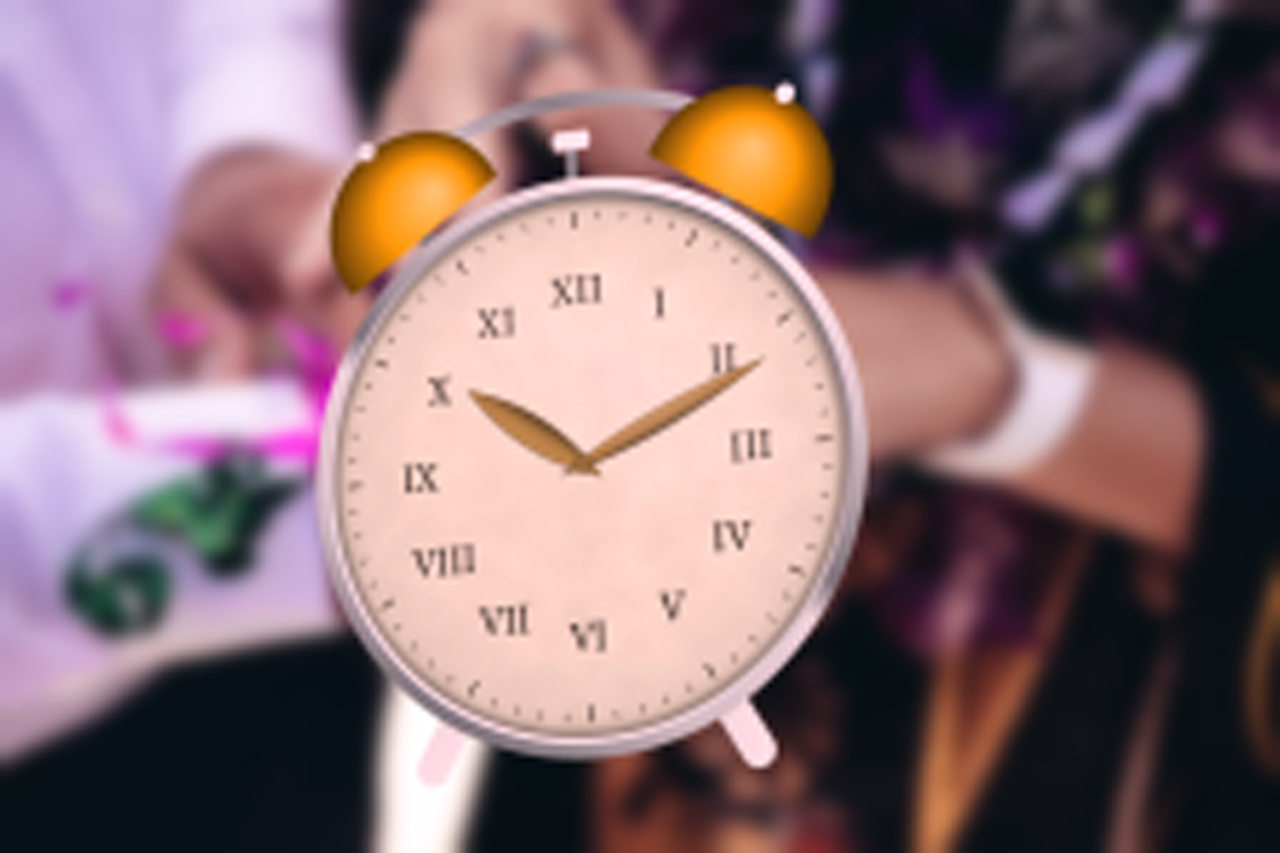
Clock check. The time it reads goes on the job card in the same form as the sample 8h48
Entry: 10h11
